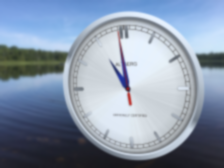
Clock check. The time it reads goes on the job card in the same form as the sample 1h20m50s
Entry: 10h58m59s
